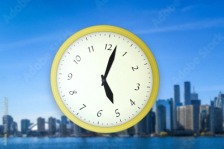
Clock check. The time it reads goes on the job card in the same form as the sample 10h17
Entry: 5h02
